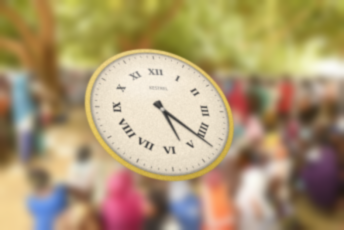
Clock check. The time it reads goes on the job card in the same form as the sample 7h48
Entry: 5h22
